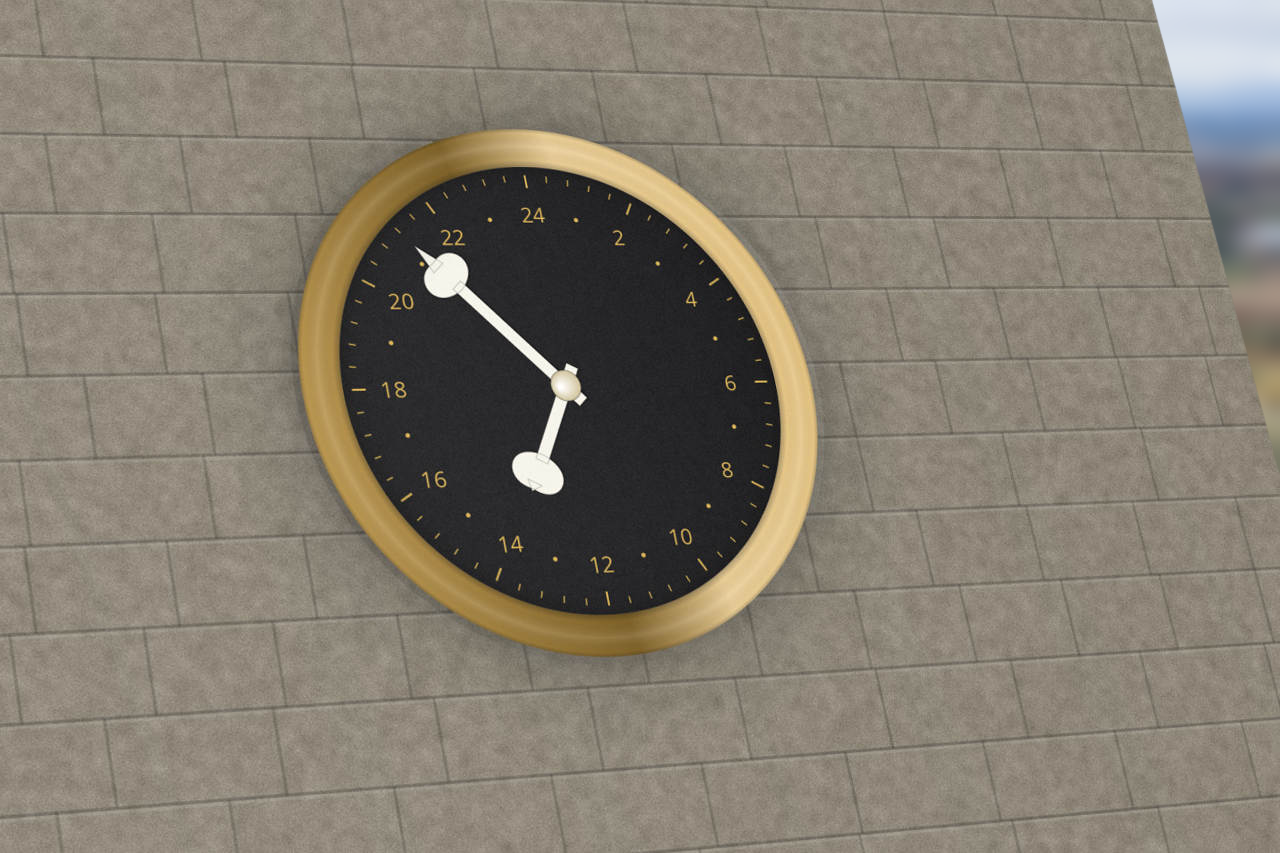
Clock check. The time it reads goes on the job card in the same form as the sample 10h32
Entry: 13h53
